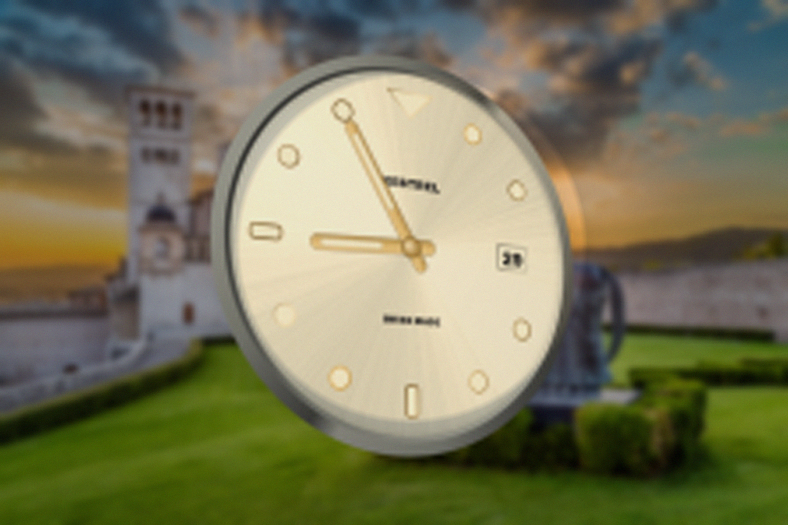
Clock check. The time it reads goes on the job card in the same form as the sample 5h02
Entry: 8h55
